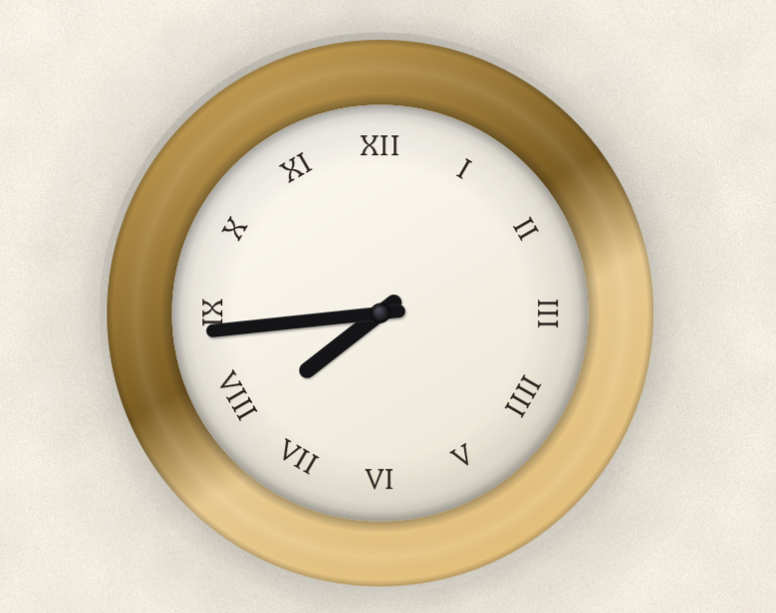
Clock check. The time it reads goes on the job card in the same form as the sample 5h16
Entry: 7h44
